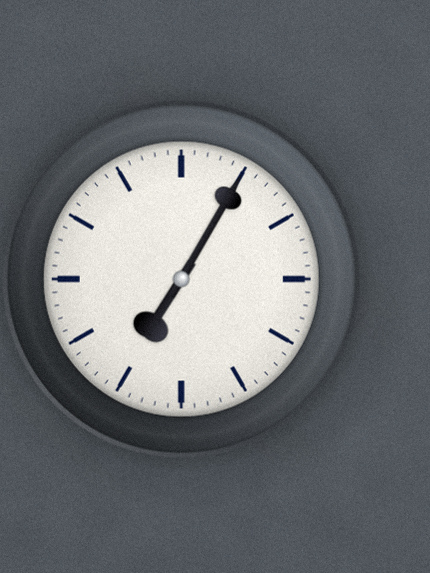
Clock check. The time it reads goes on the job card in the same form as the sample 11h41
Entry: 7h05
